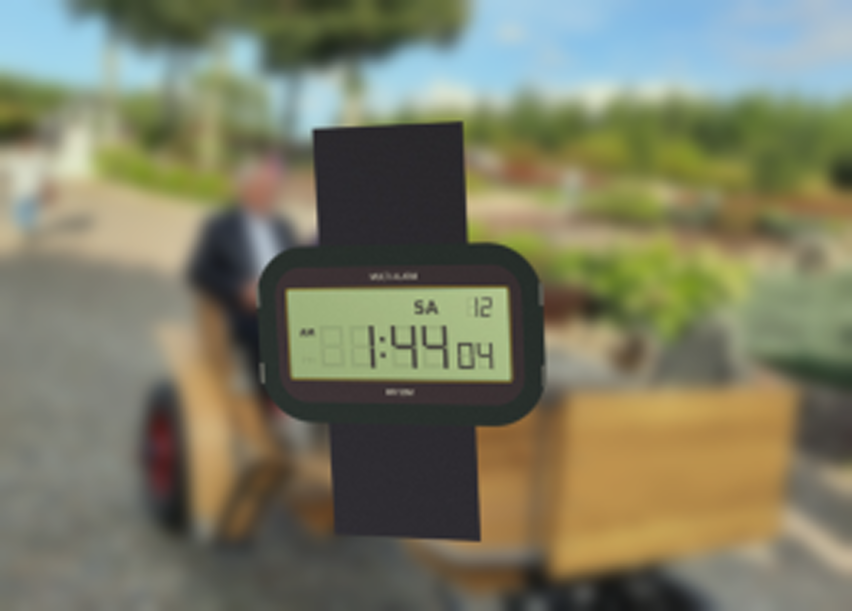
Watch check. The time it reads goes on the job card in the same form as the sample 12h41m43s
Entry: 1h44m04s
